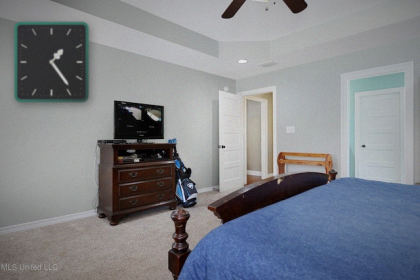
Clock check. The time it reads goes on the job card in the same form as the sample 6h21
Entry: 1h24
